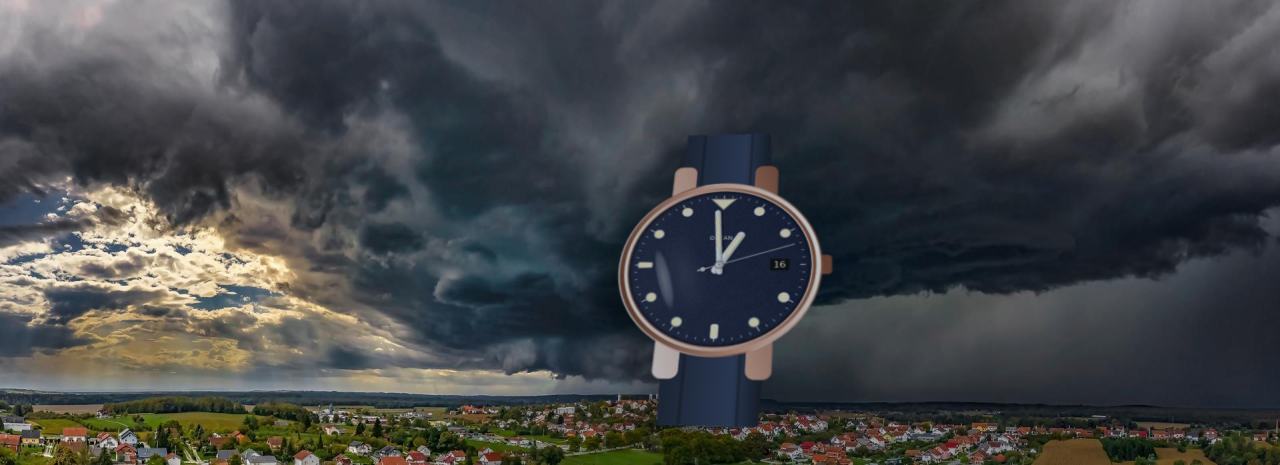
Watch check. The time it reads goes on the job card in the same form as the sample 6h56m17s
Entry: 12h59m12s
